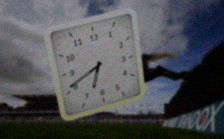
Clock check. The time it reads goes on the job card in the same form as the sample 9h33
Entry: 6h41
